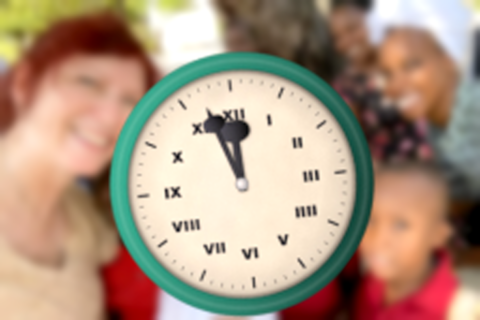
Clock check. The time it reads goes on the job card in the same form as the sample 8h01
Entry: 11h57
